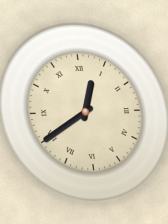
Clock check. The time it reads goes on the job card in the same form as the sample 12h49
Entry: 12h40
